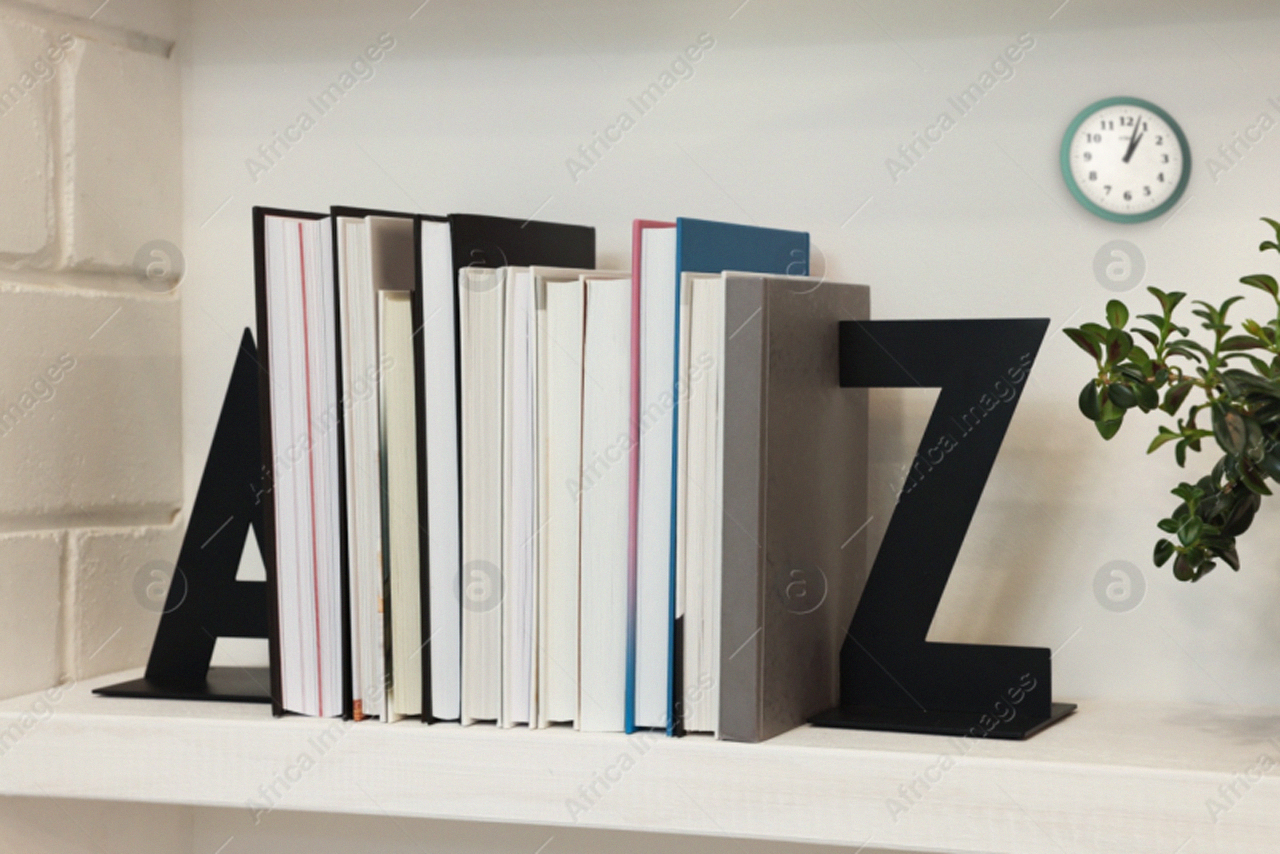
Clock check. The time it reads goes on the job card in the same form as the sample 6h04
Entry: 1h03
